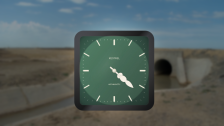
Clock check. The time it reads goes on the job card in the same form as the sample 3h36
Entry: 4h22
